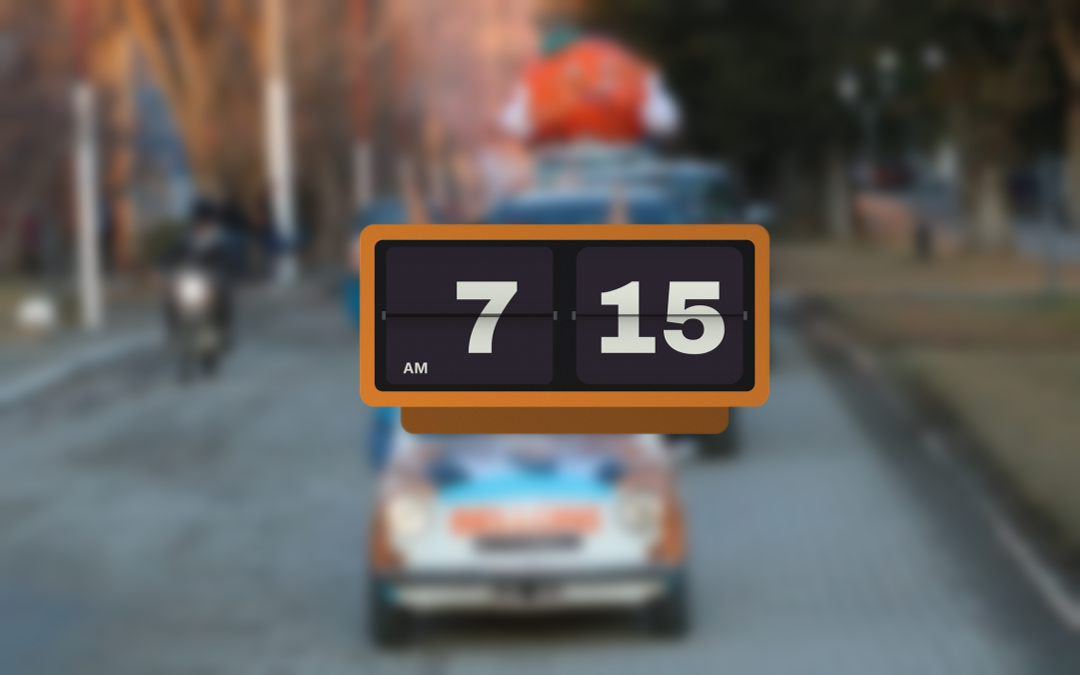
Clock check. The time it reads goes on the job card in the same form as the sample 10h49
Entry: 7h15
